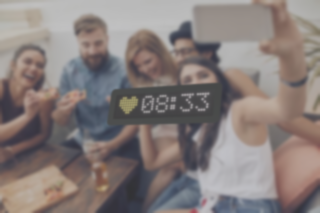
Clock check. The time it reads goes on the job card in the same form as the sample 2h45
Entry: 8h33
